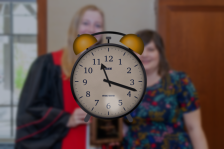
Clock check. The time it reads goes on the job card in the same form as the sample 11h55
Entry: 11h18
